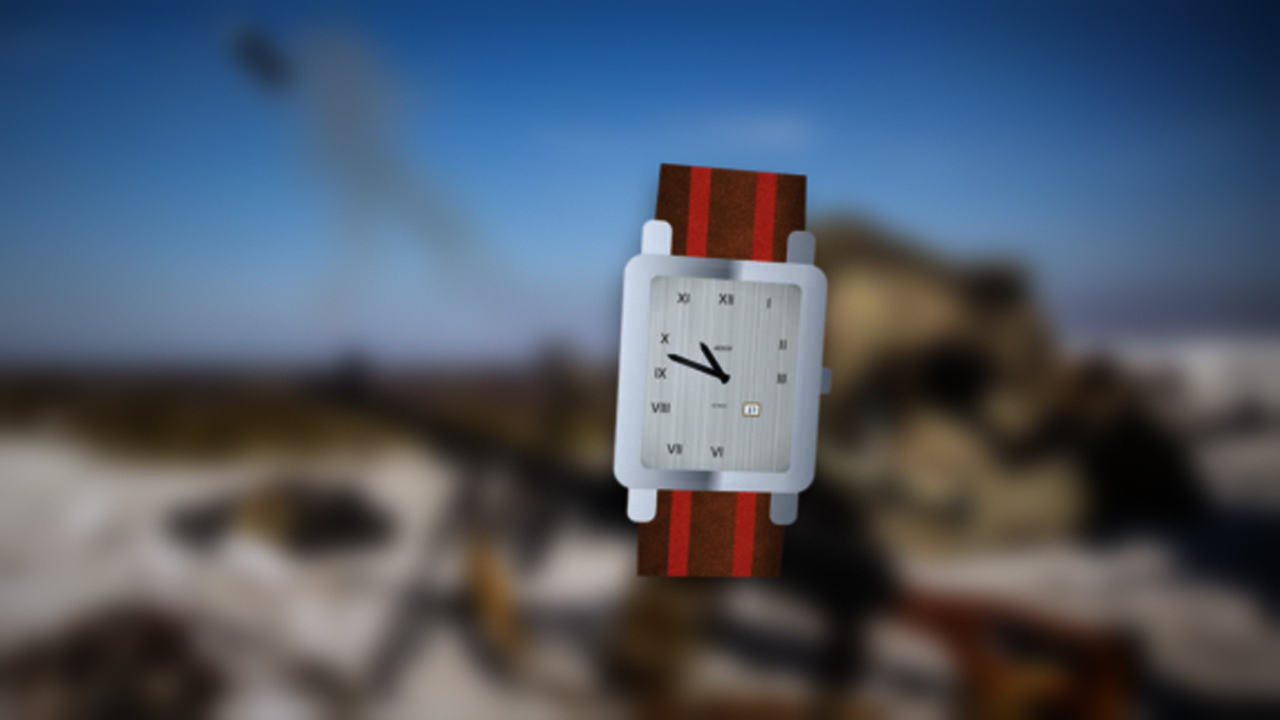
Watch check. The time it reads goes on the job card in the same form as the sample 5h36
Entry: 10h48
